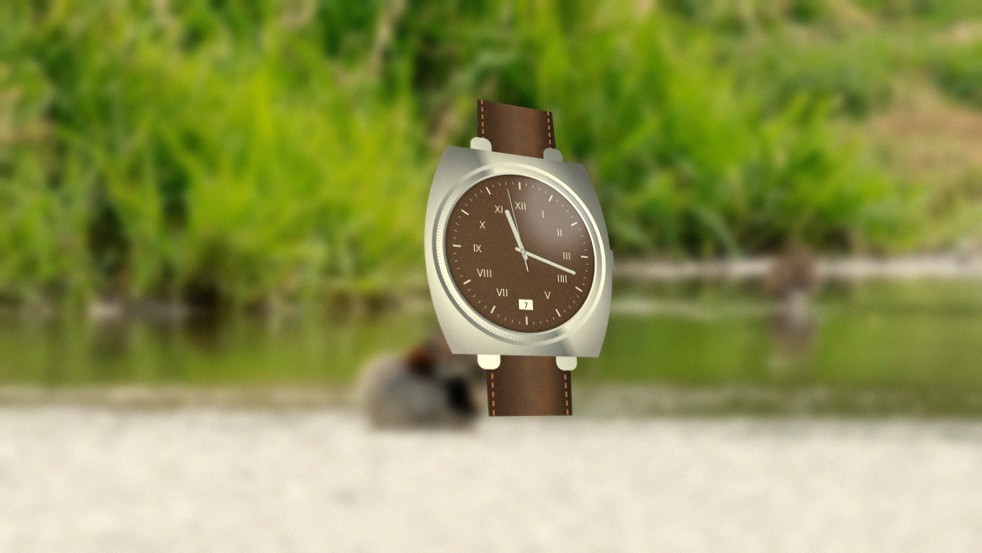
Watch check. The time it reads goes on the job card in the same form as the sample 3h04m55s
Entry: 11h17m58s
